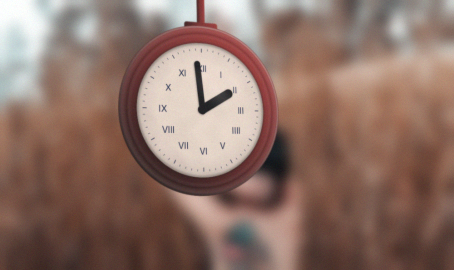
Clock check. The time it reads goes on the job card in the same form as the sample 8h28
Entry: 1h59
